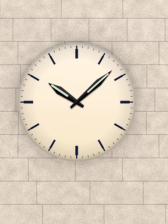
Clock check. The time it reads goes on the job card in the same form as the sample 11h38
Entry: 10h08
